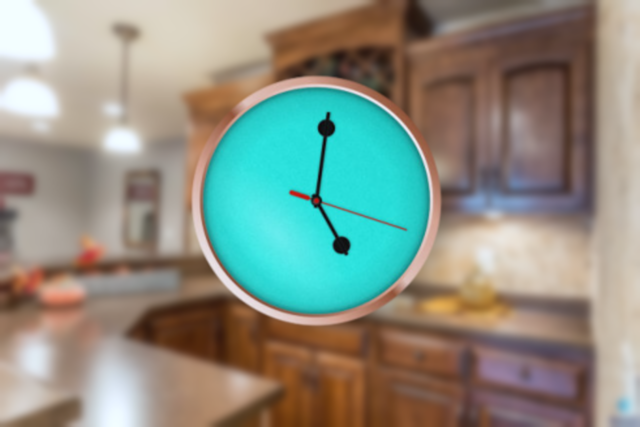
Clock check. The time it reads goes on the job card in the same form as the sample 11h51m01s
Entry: 5h01m18s
